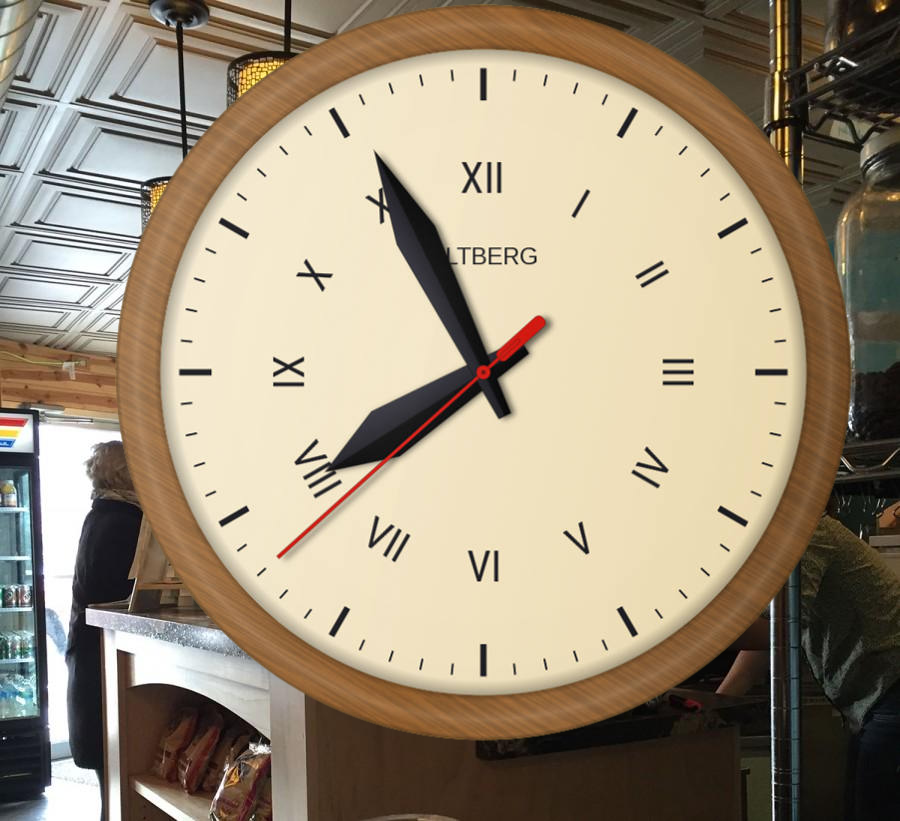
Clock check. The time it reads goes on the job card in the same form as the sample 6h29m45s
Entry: 7h55m38s
